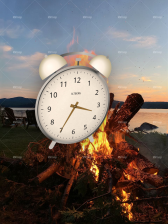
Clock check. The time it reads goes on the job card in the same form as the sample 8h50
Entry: 3h35
